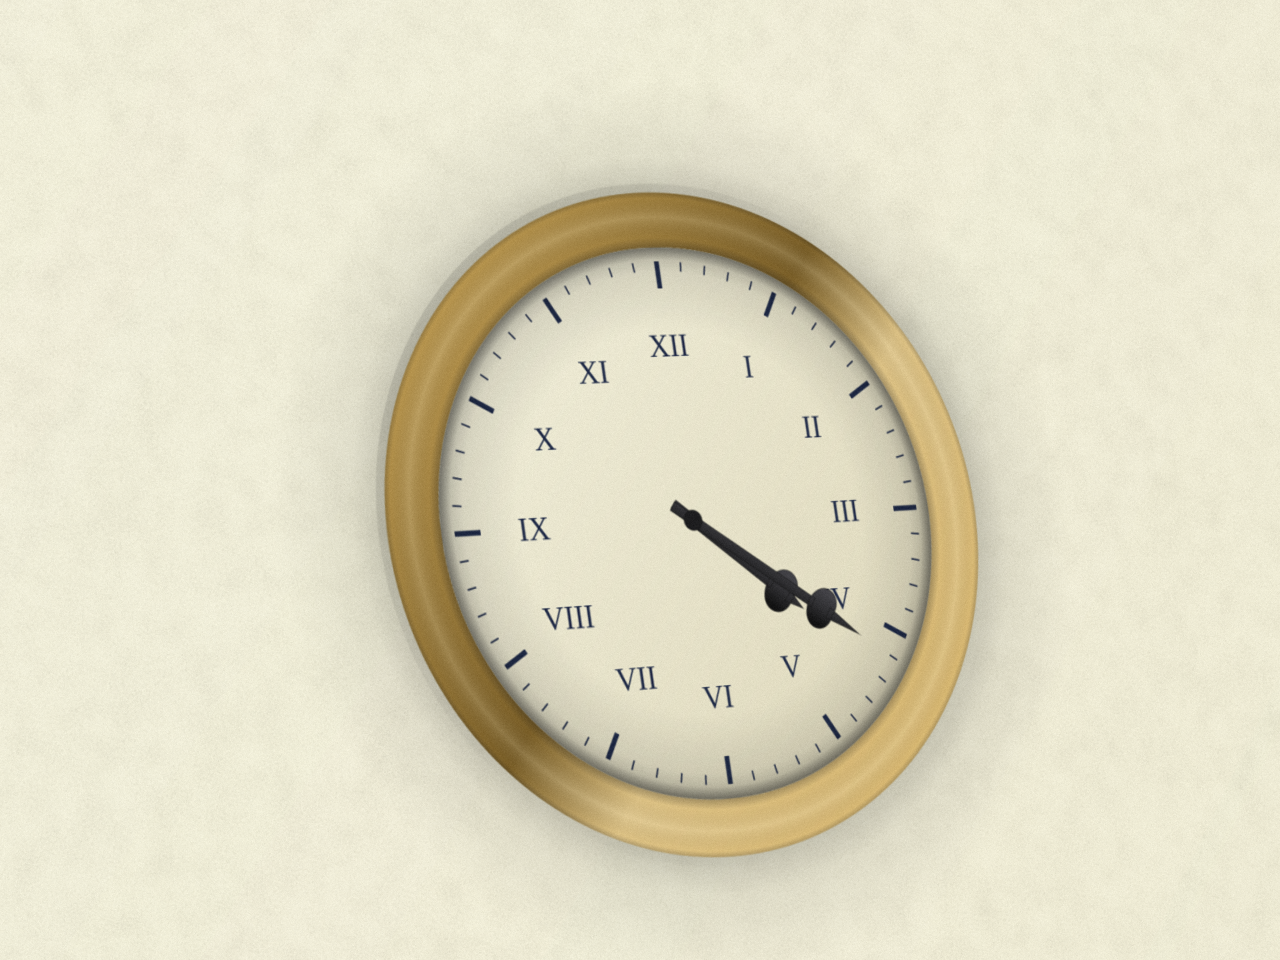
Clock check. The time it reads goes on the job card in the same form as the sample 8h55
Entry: 4h21
